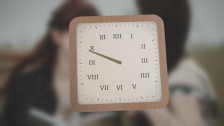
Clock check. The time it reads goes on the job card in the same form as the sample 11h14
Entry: 9h49
